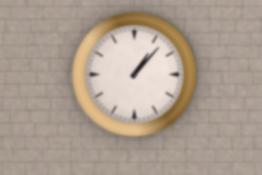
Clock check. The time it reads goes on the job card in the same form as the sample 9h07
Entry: 1h07
